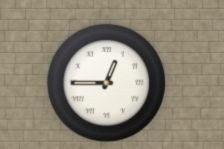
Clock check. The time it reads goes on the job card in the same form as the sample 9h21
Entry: 12h45
